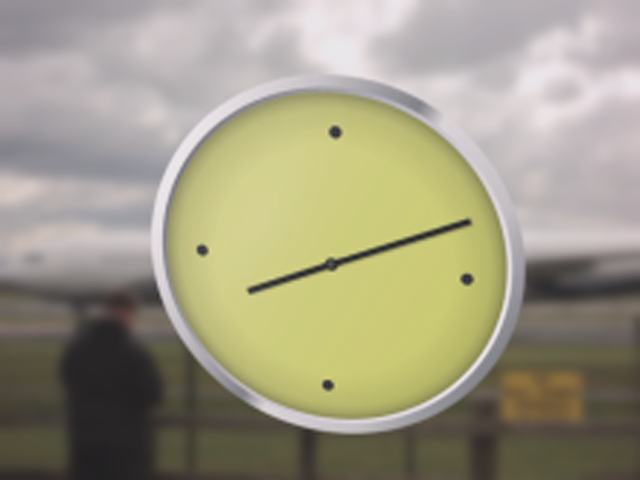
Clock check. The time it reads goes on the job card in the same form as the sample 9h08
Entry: 8h11
